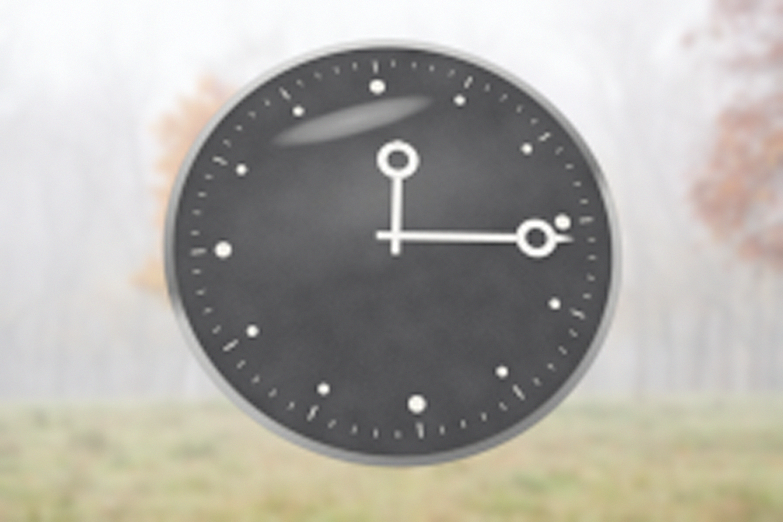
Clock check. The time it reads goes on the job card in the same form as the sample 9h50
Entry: 12h16
